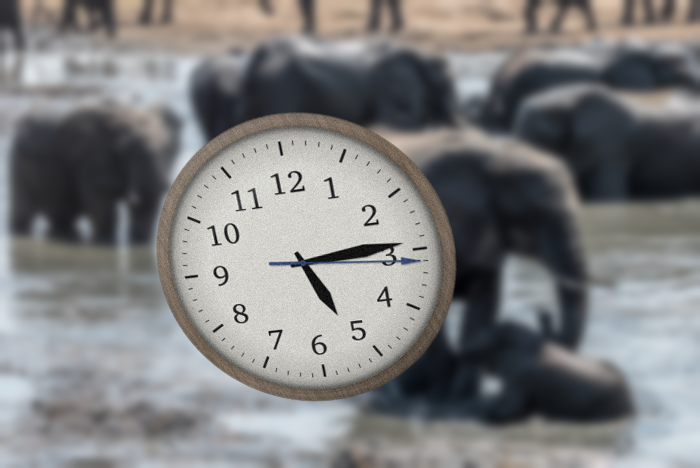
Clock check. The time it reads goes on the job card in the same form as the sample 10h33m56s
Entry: 5h14m16s
